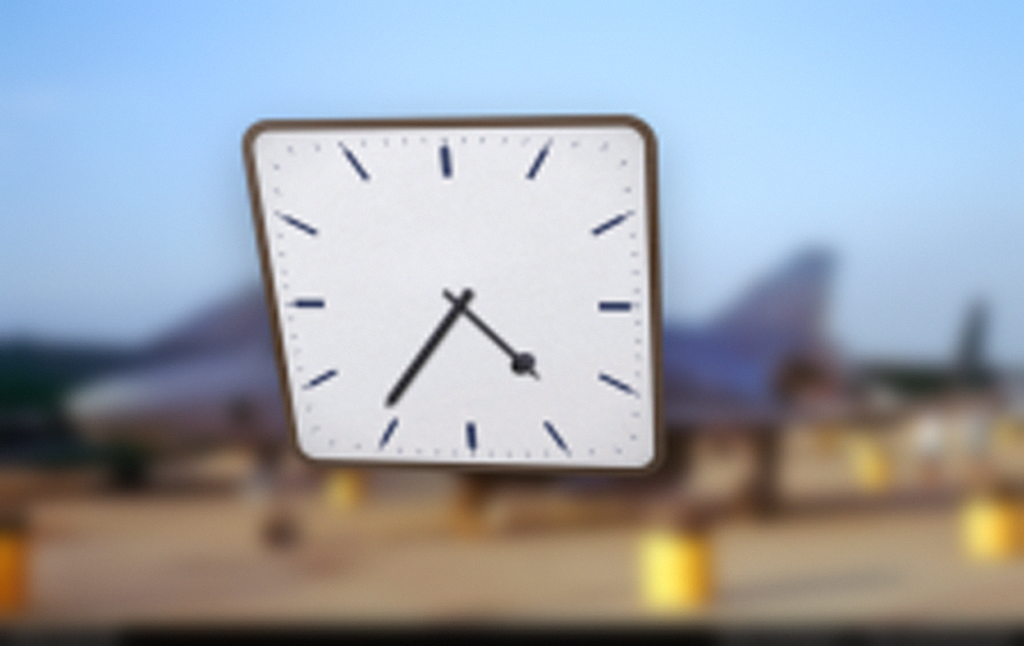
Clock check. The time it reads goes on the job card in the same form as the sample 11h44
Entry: 4h36
